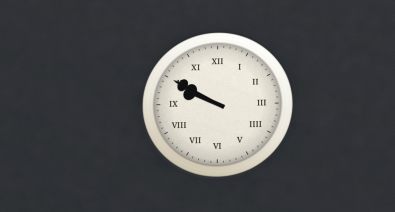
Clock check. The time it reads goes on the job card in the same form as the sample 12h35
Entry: 9h50
